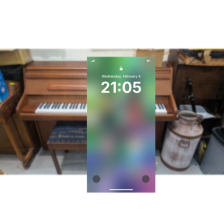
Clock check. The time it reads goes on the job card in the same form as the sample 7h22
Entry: 21h05
